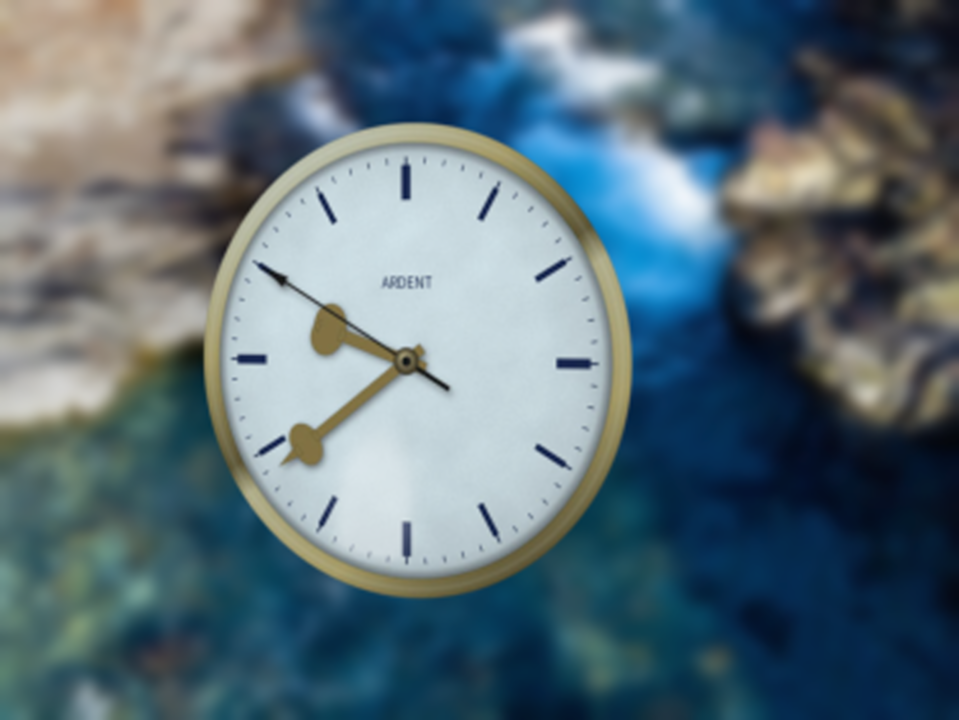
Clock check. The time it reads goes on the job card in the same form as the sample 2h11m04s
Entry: 9h38m50s
